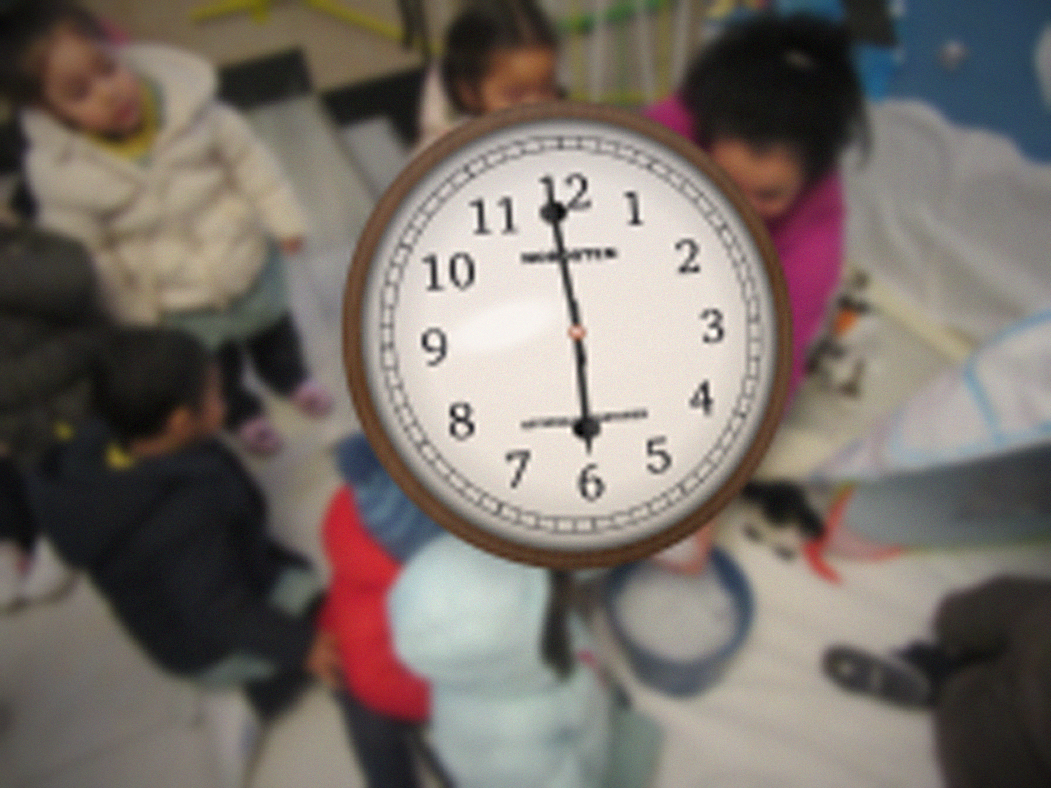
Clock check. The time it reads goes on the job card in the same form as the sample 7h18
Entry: 5h59
